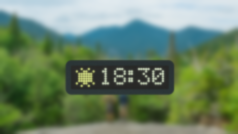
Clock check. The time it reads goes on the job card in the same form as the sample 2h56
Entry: 18h30
